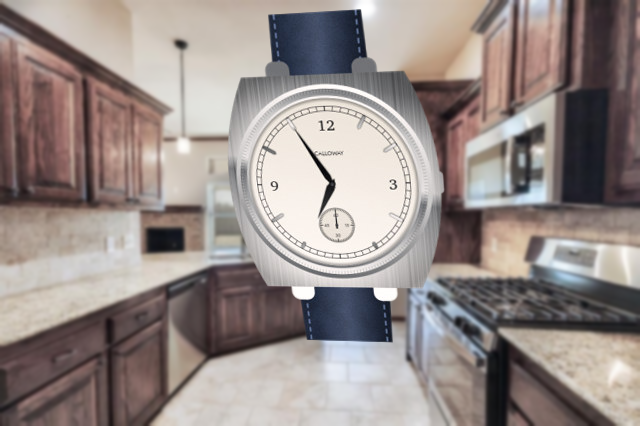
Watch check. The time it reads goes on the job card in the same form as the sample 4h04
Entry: 6h55
